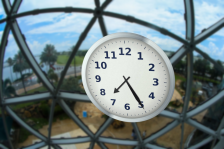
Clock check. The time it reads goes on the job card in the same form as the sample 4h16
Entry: 7h25
